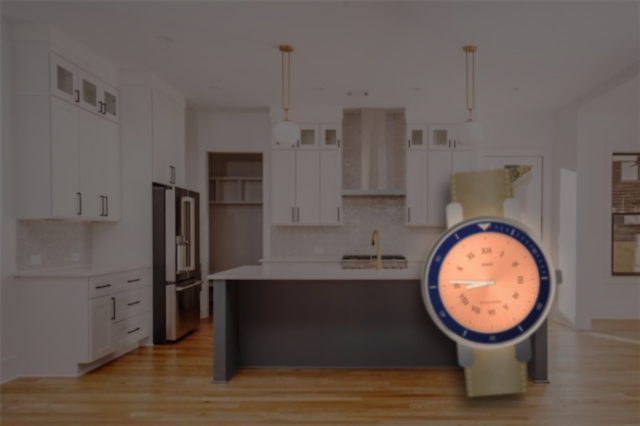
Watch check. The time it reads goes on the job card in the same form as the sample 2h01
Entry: 8h46
